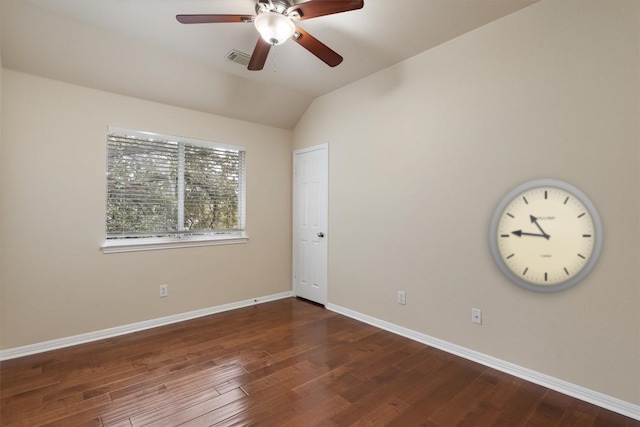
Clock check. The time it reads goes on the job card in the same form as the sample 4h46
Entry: 10h46
